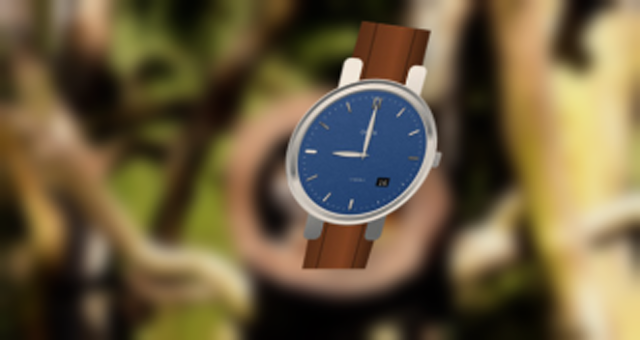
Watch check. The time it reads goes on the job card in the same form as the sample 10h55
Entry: 9h00
